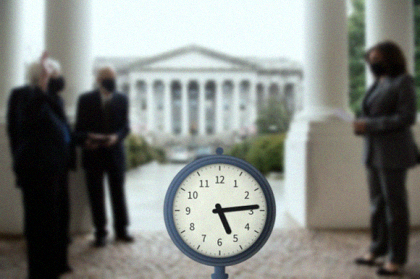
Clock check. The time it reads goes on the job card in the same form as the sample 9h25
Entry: 5h14
